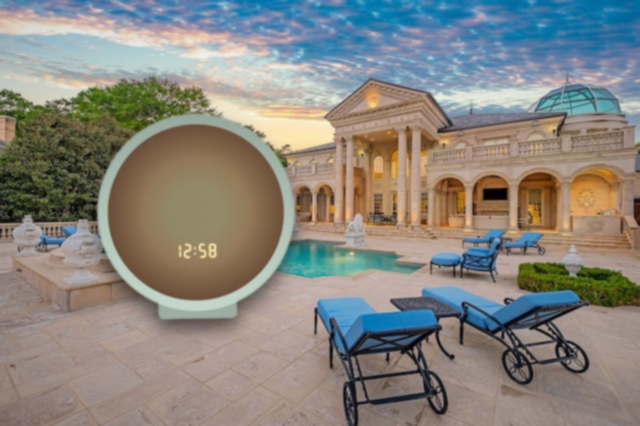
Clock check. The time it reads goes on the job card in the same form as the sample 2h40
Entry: 12h58
